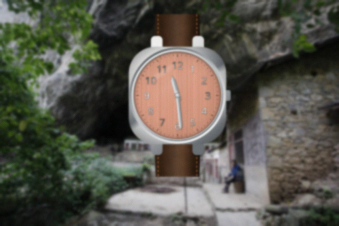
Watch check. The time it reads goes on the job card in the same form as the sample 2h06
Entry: 11h29
